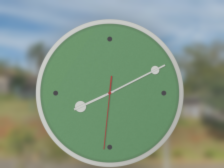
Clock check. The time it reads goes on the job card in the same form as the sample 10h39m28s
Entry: 8h10m31s
